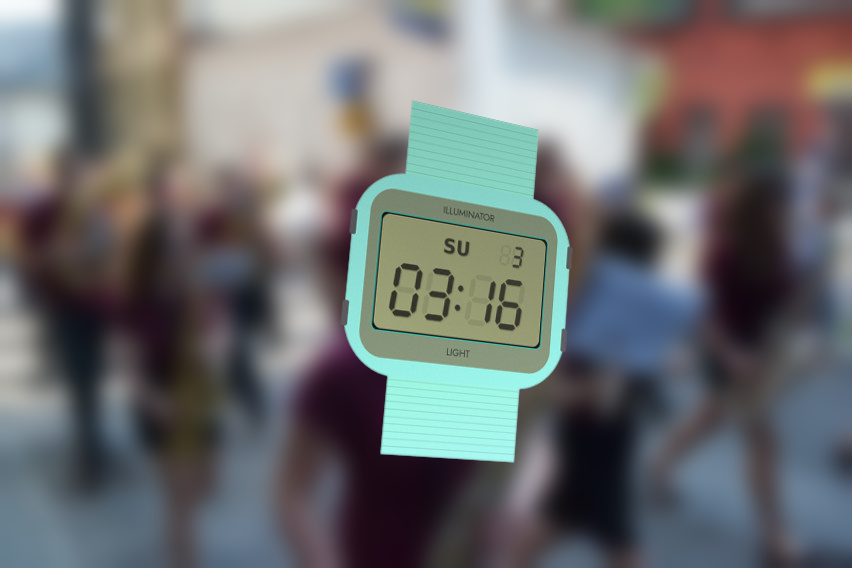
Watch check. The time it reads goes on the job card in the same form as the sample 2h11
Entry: 3h16
